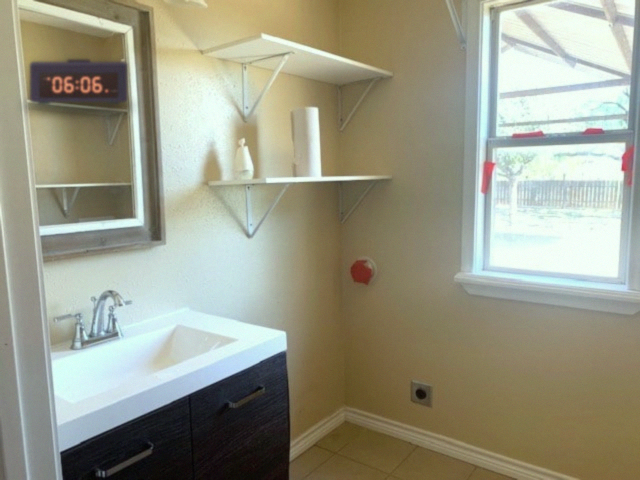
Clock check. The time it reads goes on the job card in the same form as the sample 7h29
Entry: 6h06
